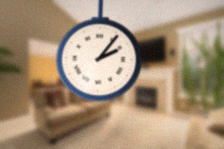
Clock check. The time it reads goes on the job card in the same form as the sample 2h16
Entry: 2h06
